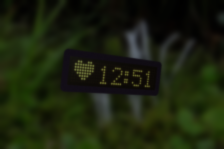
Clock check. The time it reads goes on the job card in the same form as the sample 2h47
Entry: 12h51
